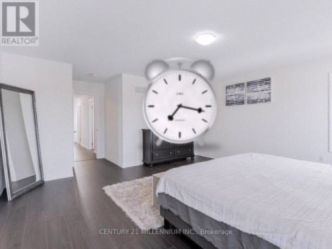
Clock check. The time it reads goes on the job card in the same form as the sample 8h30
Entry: 7h17
